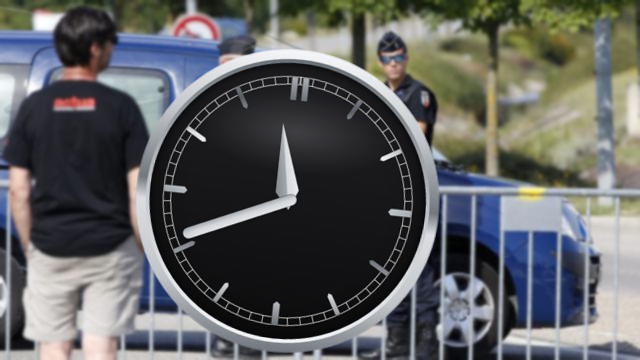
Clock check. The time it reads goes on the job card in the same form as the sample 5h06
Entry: 11h41
